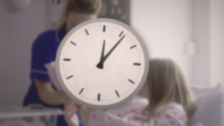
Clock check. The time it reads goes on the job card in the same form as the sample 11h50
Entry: 12h06
